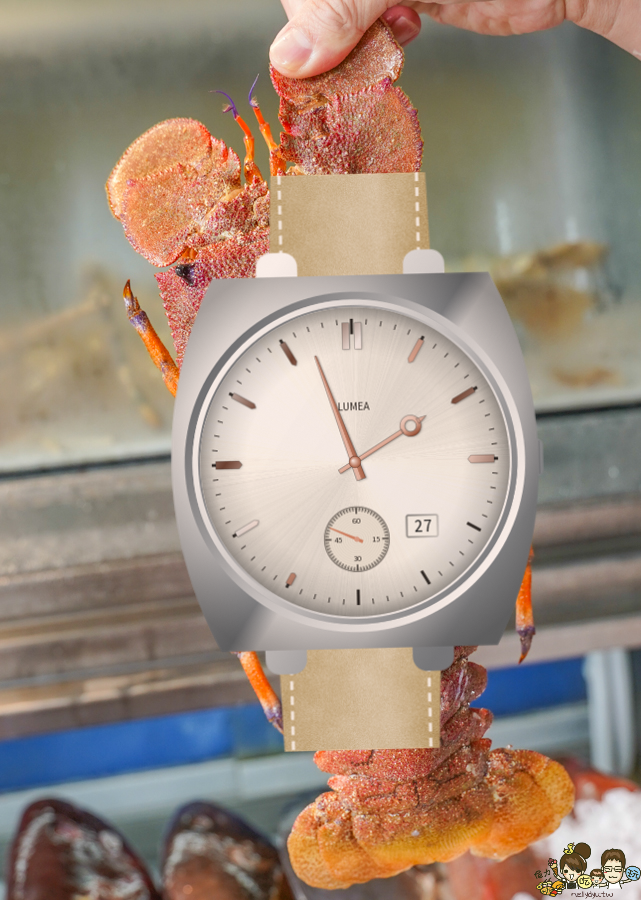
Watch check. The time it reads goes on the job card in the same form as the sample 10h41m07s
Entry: 1h56m49s
